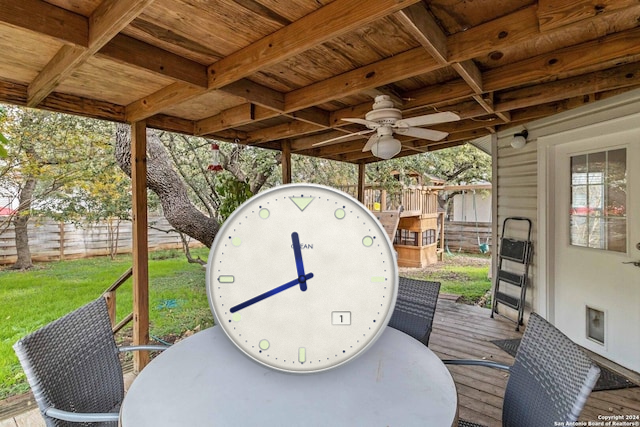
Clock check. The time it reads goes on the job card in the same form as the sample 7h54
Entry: 11h41
